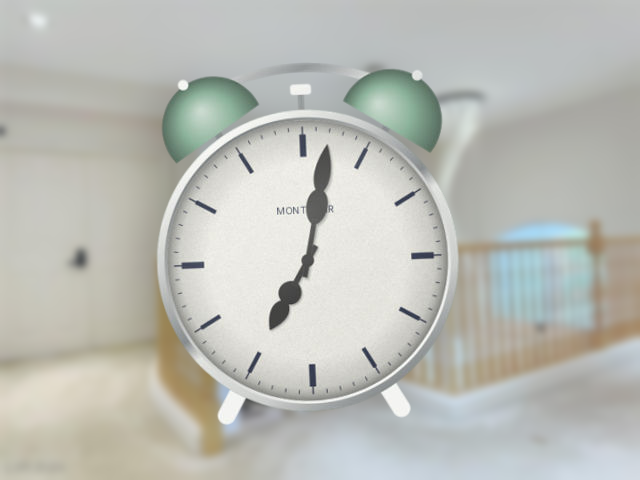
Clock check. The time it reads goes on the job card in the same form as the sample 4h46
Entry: 7h02
